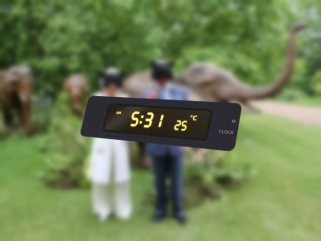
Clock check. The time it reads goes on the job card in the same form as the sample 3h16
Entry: 5h31
